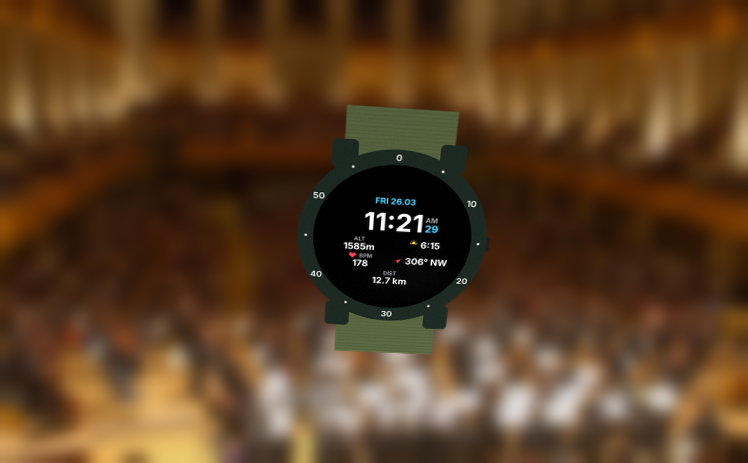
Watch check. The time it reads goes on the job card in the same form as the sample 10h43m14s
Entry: 11h21m29s
